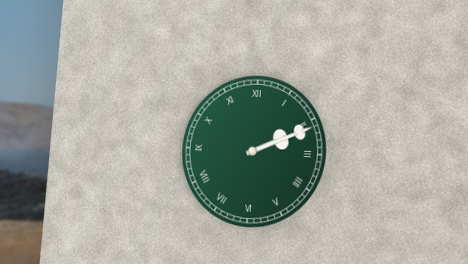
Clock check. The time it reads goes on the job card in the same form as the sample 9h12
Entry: 2h11
